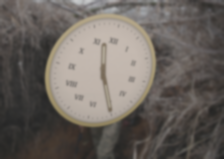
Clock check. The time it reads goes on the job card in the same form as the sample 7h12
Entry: 11h25
